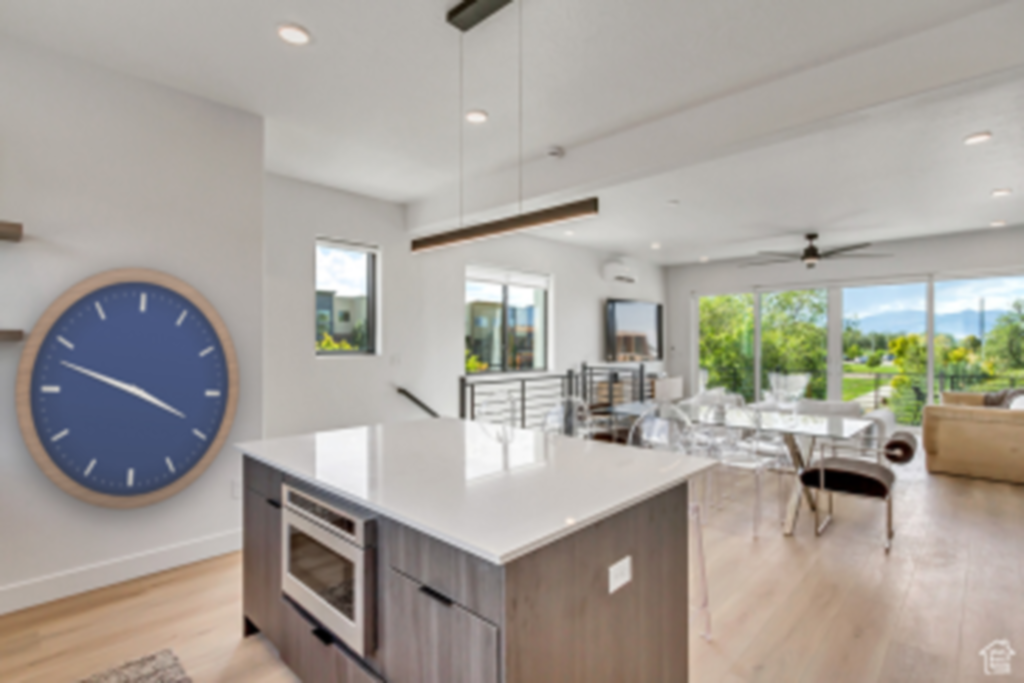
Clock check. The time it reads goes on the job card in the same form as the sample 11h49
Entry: 3h48
